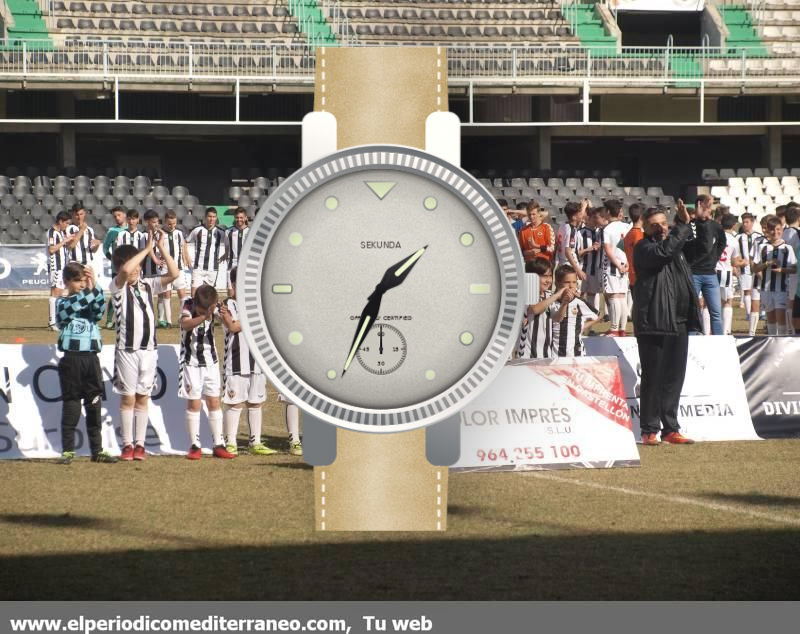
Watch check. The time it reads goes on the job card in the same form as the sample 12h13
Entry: 1h34
